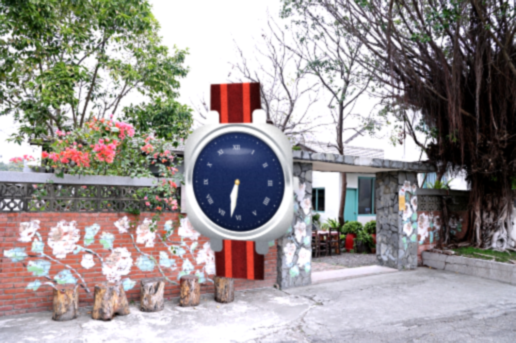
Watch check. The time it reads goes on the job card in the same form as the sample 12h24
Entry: 6h32
